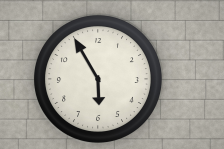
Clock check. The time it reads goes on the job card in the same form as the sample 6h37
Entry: 5h55
